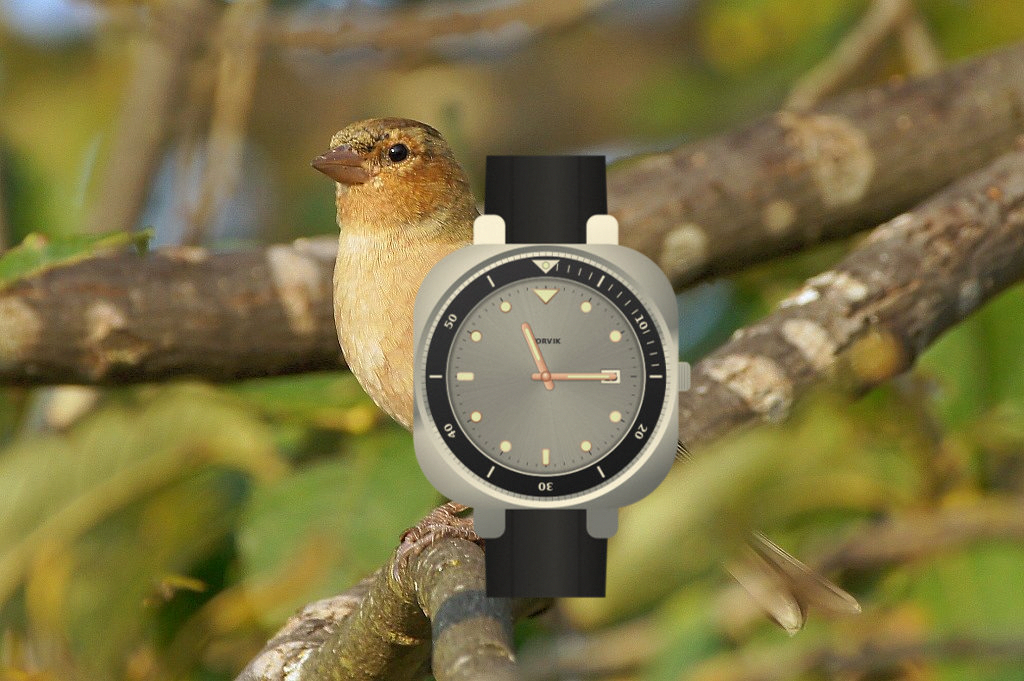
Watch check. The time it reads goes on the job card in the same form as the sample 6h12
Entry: 11h15
